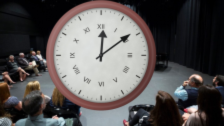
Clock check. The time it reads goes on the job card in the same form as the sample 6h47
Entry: 12h09
